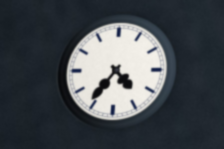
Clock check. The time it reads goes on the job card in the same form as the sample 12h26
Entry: 4h36
